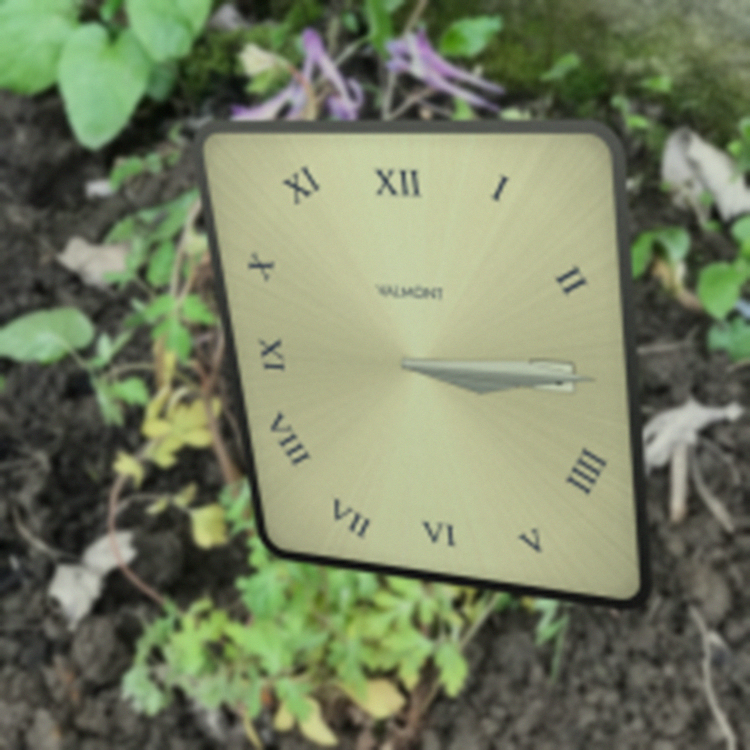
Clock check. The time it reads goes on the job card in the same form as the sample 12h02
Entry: 3h15
